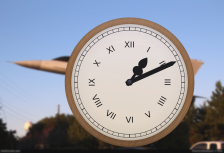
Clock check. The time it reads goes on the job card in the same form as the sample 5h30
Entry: 1h11
